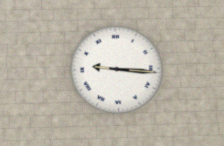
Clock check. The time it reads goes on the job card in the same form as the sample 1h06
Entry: 9h16
